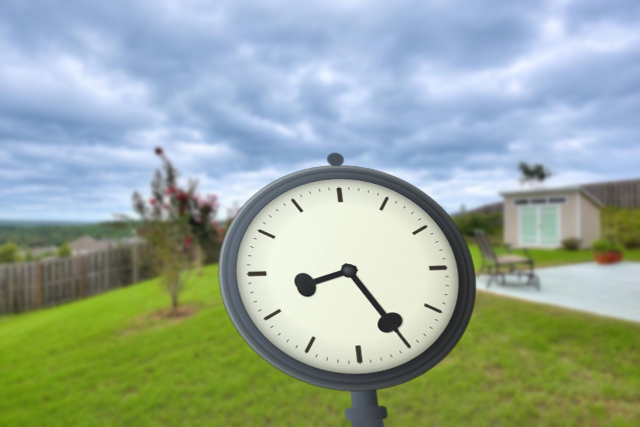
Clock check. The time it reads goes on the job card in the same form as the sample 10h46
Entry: 8h25
